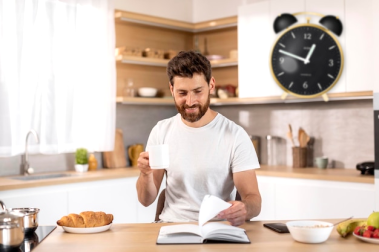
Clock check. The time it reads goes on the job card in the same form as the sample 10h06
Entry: 12h48
